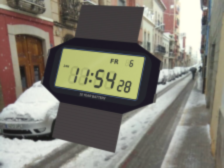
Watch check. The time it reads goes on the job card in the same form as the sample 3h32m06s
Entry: 11h54m28s
